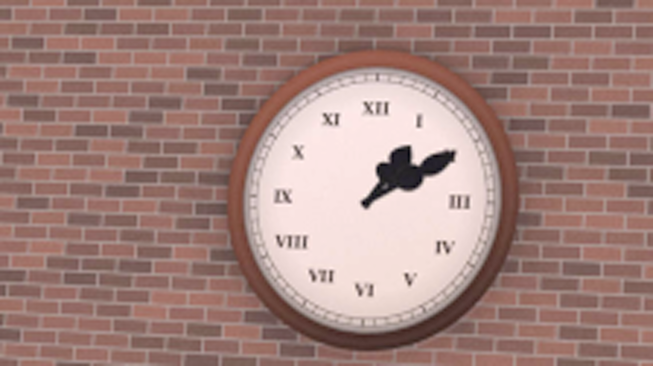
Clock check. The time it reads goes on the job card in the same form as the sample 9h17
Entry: 1h10
